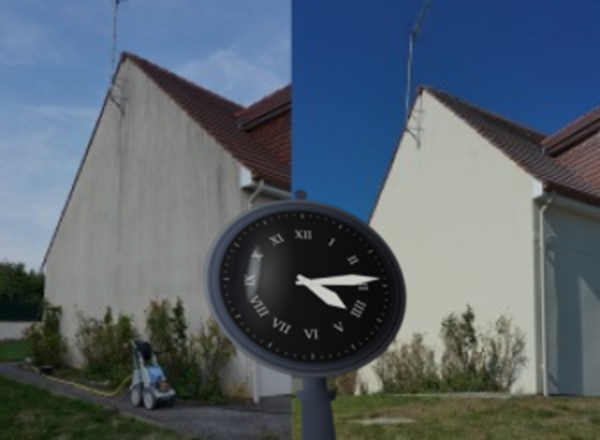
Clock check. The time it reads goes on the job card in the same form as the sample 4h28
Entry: 4h14
